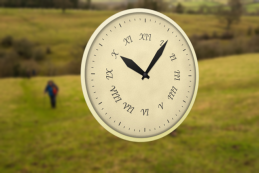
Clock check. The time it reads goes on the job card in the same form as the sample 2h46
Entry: 10h06
